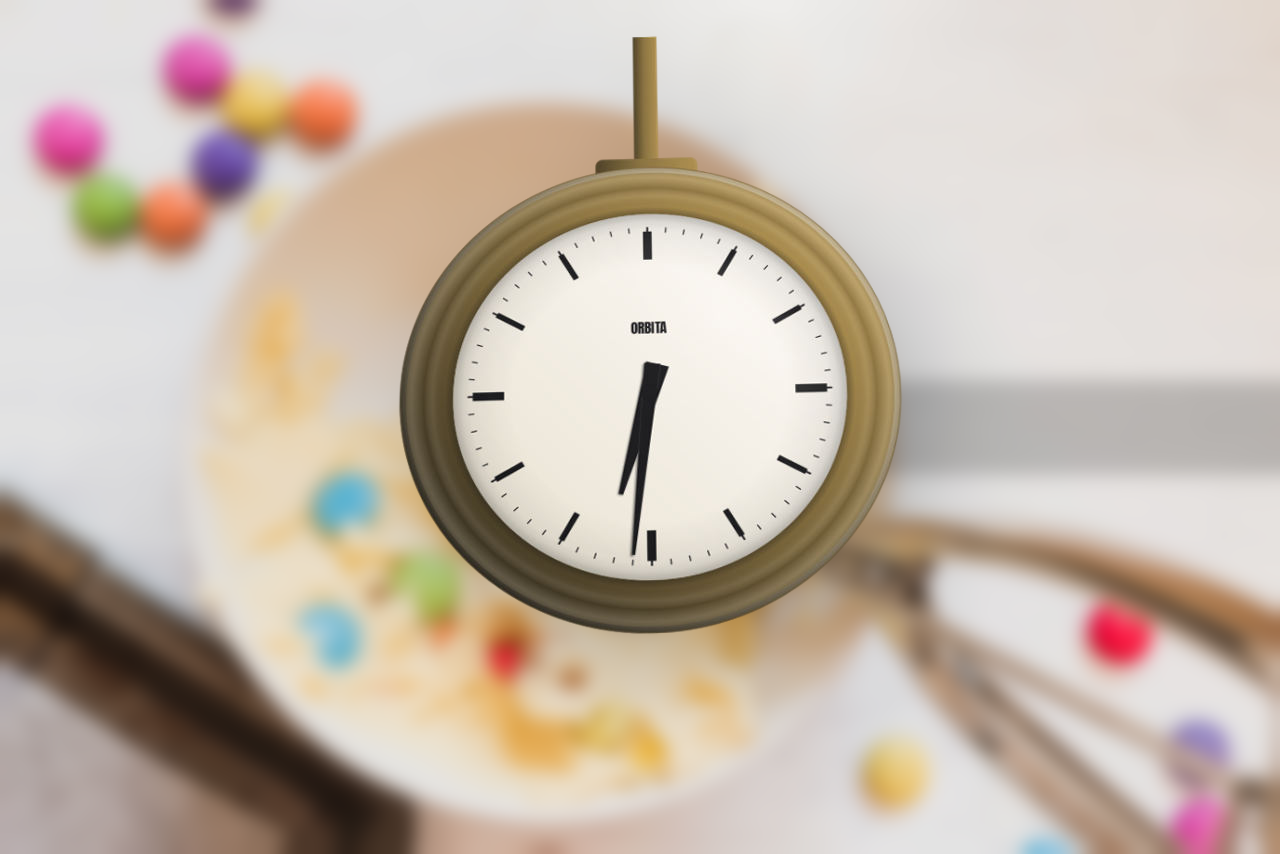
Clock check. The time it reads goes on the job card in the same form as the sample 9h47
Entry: 6h31
